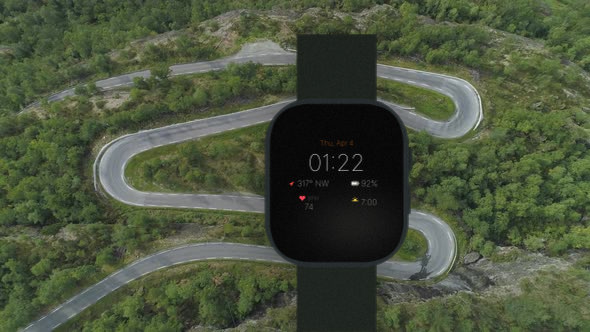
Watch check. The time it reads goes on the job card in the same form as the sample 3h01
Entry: 1h22
